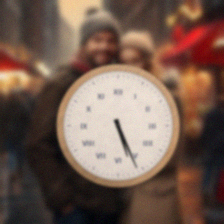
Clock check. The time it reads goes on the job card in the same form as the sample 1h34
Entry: 5h26
